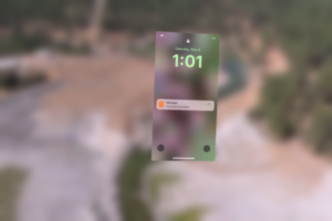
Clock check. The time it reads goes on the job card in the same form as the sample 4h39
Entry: 1h01
